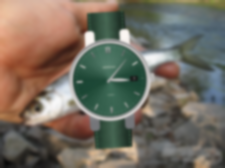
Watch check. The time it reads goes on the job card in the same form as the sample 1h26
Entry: 3h07
